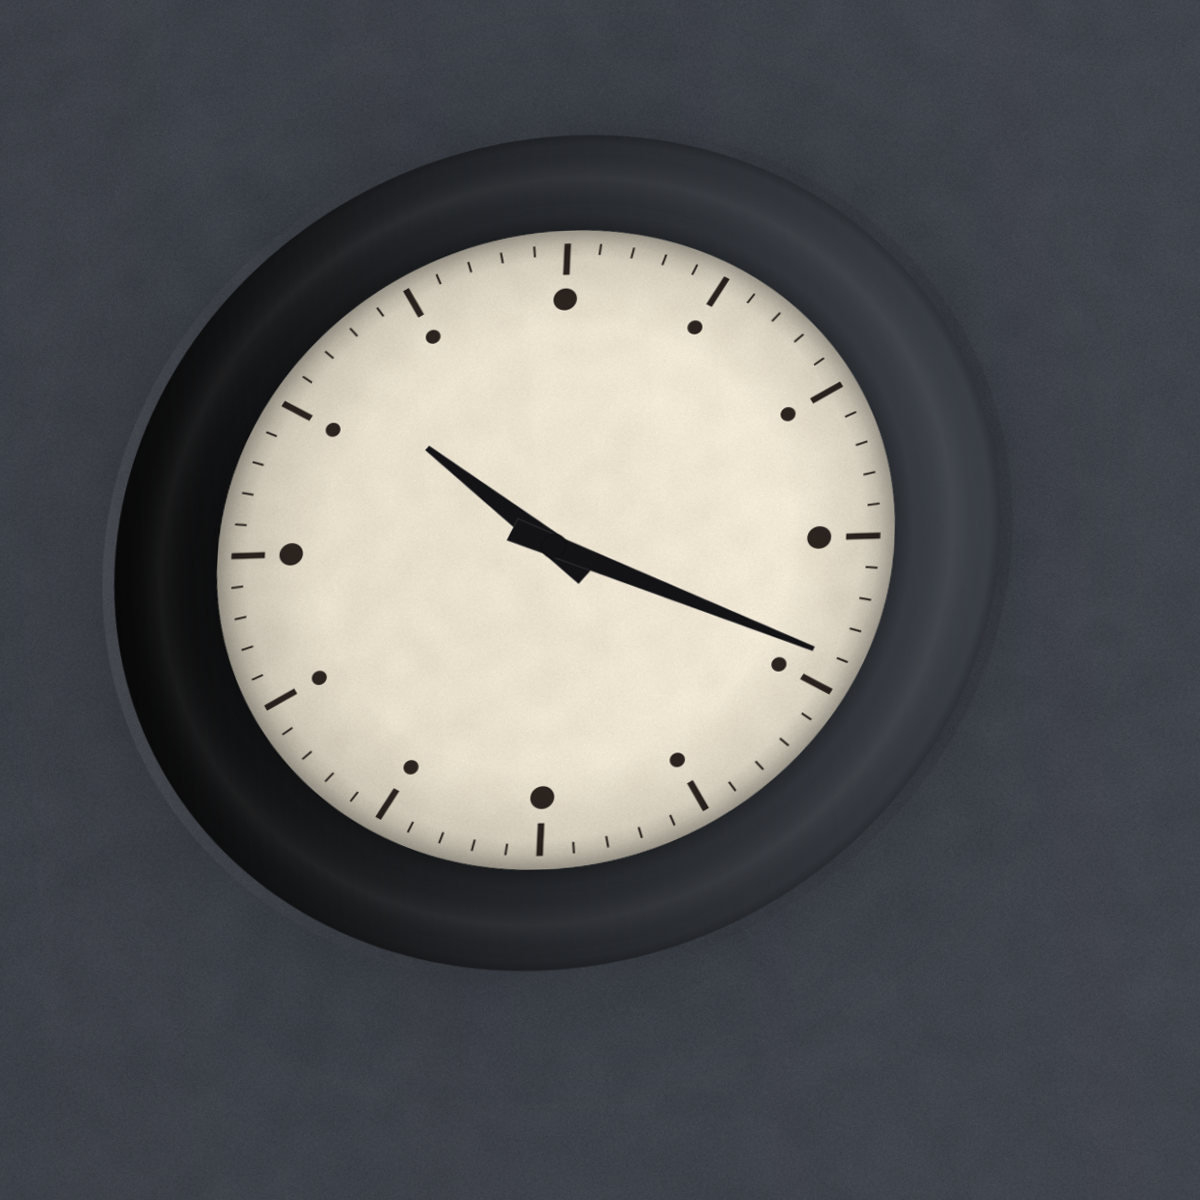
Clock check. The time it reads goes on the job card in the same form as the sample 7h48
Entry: 10h19
